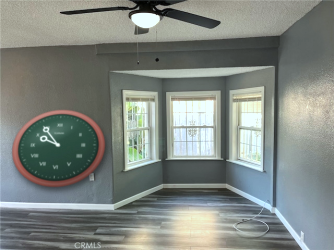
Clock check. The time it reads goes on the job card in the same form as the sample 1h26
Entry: 9h54
